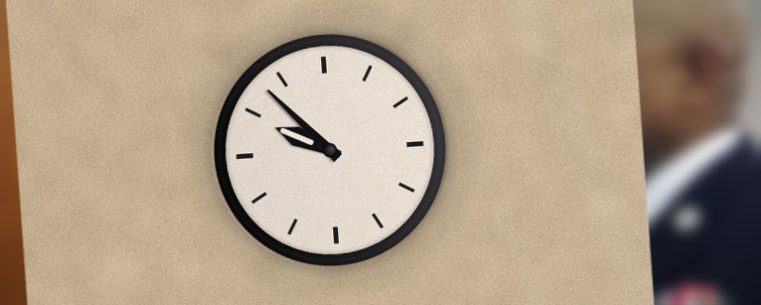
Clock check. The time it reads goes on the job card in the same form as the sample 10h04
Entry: 9h53
